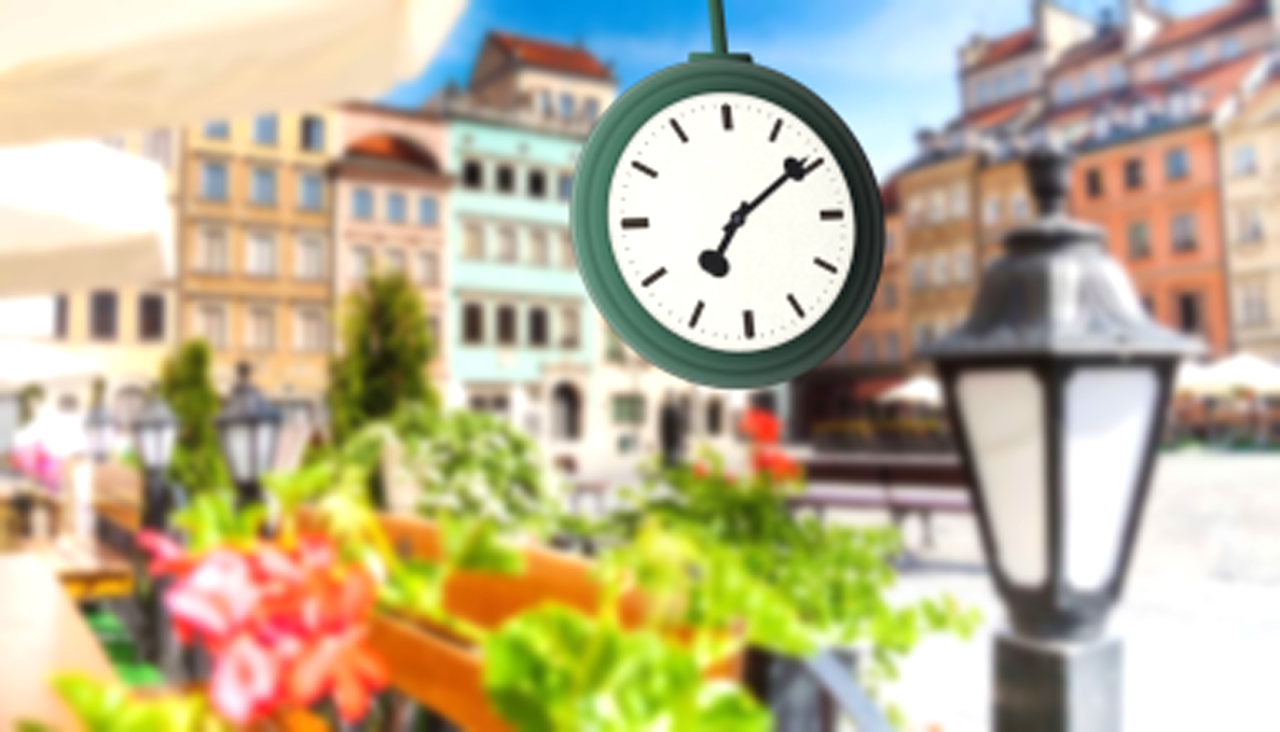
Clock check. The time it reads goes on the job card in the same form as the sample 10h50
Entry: 7h09
